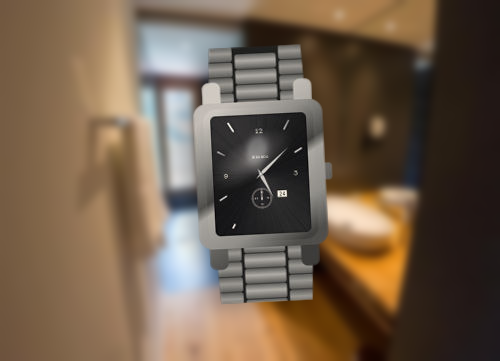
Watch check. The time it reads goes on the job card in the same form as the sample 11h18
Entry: 5h08
